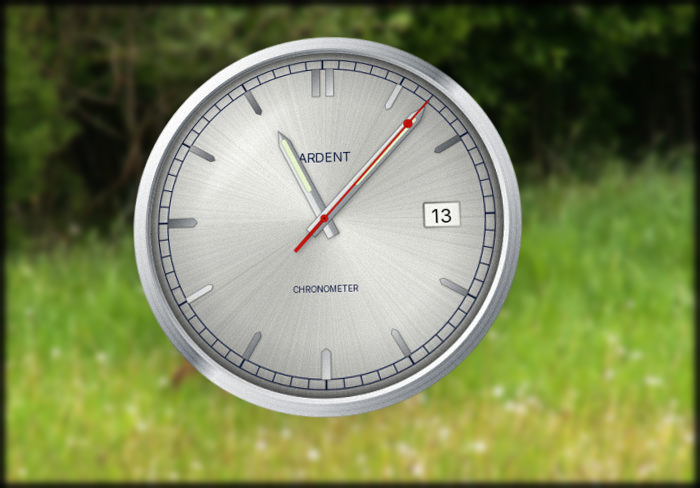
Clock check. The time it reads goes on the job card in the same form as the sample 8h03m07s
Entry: 11h07m07s
